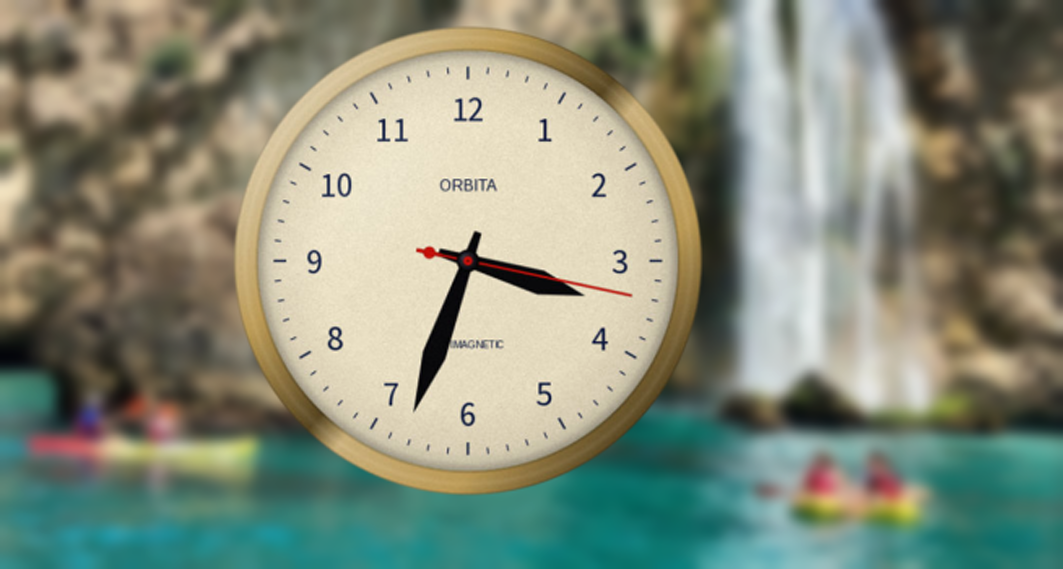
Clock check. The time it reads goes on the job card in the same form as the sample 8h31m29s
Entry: 3h33m17s
